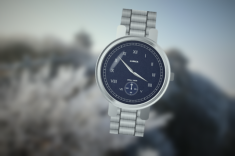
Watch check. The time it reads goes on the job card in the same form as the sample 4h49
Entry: 3h52
